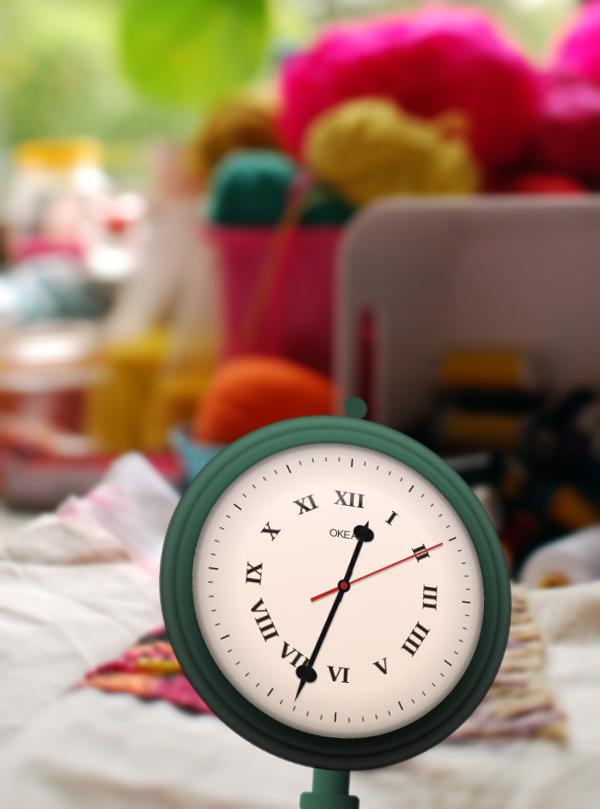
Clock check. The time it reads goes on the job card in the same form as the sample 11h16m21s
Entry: 12h33m10s
